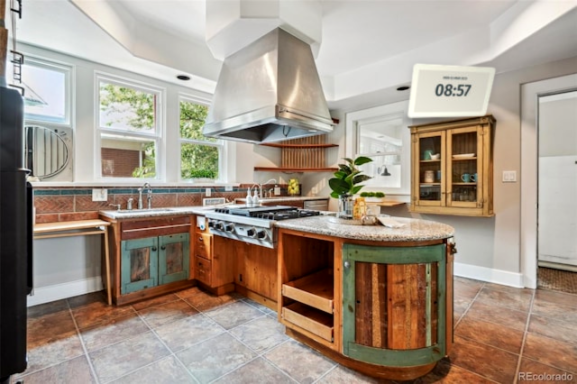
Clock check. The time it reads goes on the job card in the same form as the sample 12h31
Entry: 8h57
